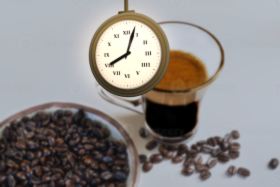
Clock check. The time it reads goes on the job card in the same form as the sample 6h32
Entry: 8h03
